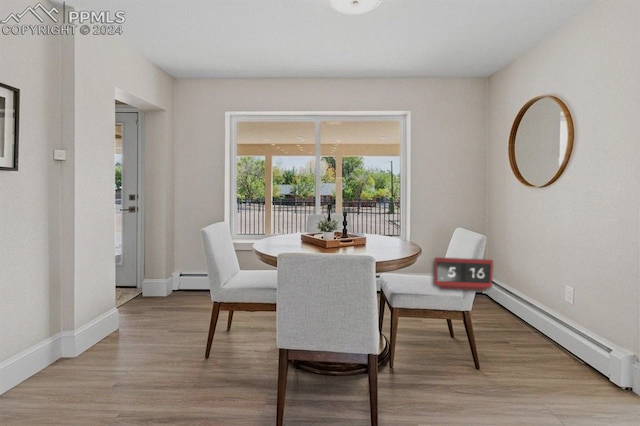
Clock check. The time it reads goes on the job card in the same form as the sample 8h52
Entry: 5h16
